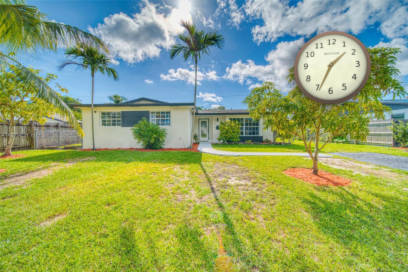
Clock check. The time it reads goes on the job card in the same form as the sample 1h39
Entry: 1h34
